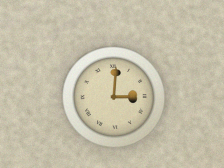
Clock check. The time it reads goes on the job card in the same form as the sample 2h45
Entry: 3h01
